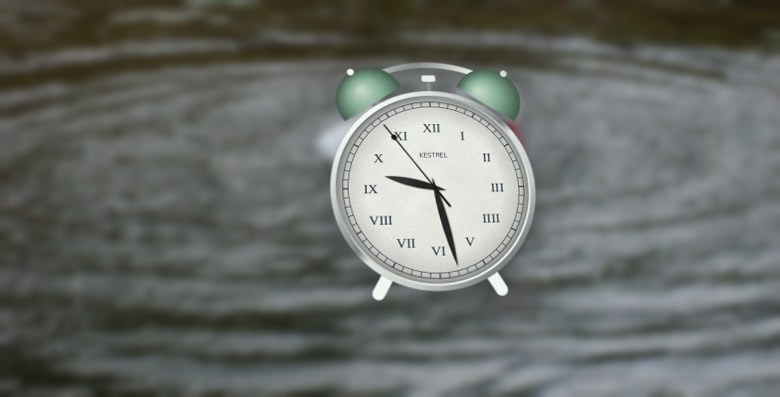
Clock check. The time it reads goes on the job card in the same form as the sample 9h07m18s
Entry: 9h27m54s
